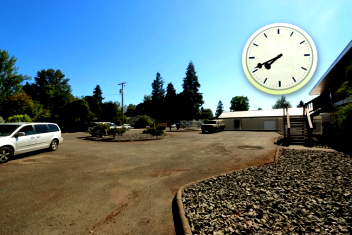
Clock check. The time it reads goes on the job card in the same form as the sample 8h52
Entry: 7h41
